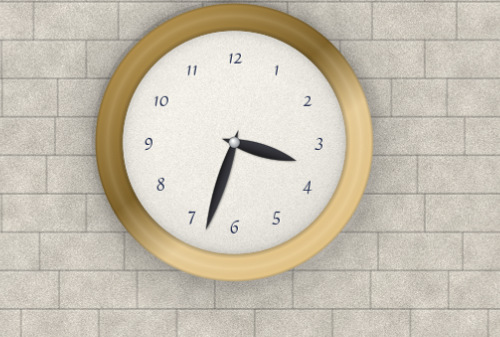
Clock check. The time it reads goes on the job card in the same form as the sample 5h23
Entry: 3h33
